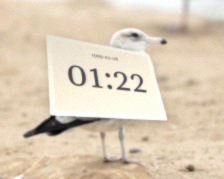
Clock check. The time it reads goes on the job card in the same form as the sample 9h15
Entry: 1h22
